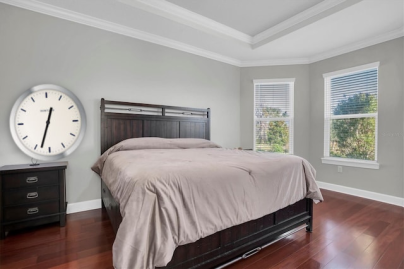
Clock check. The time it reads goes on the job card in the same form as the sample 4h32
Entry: 12h33
